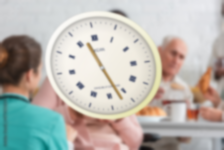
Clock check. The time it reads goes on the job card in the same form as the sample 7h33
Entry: 11h27
